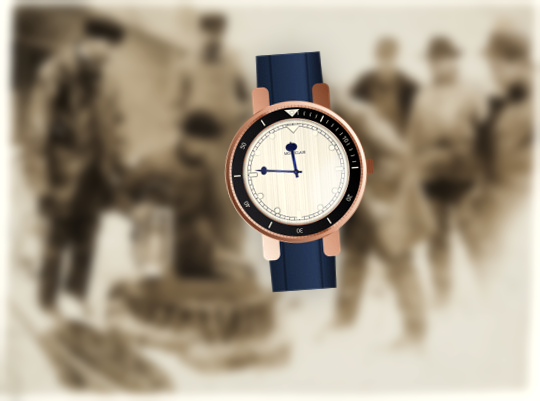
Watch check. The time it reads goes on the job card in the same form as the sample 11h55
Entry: 11h46
